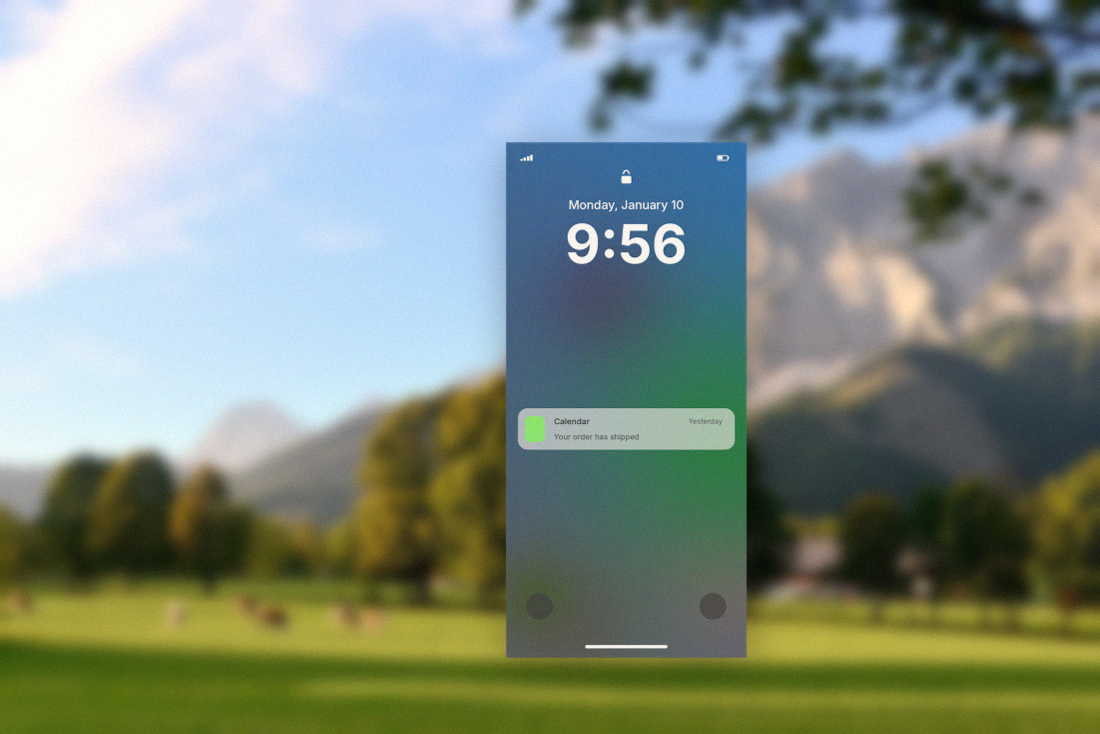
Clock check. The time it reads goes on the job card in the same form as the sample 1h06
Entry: 9h56
